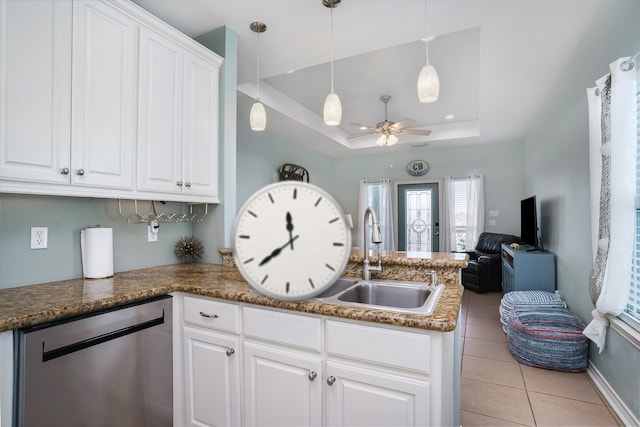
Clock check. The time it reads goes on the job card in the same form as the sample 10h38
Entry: 11h38
